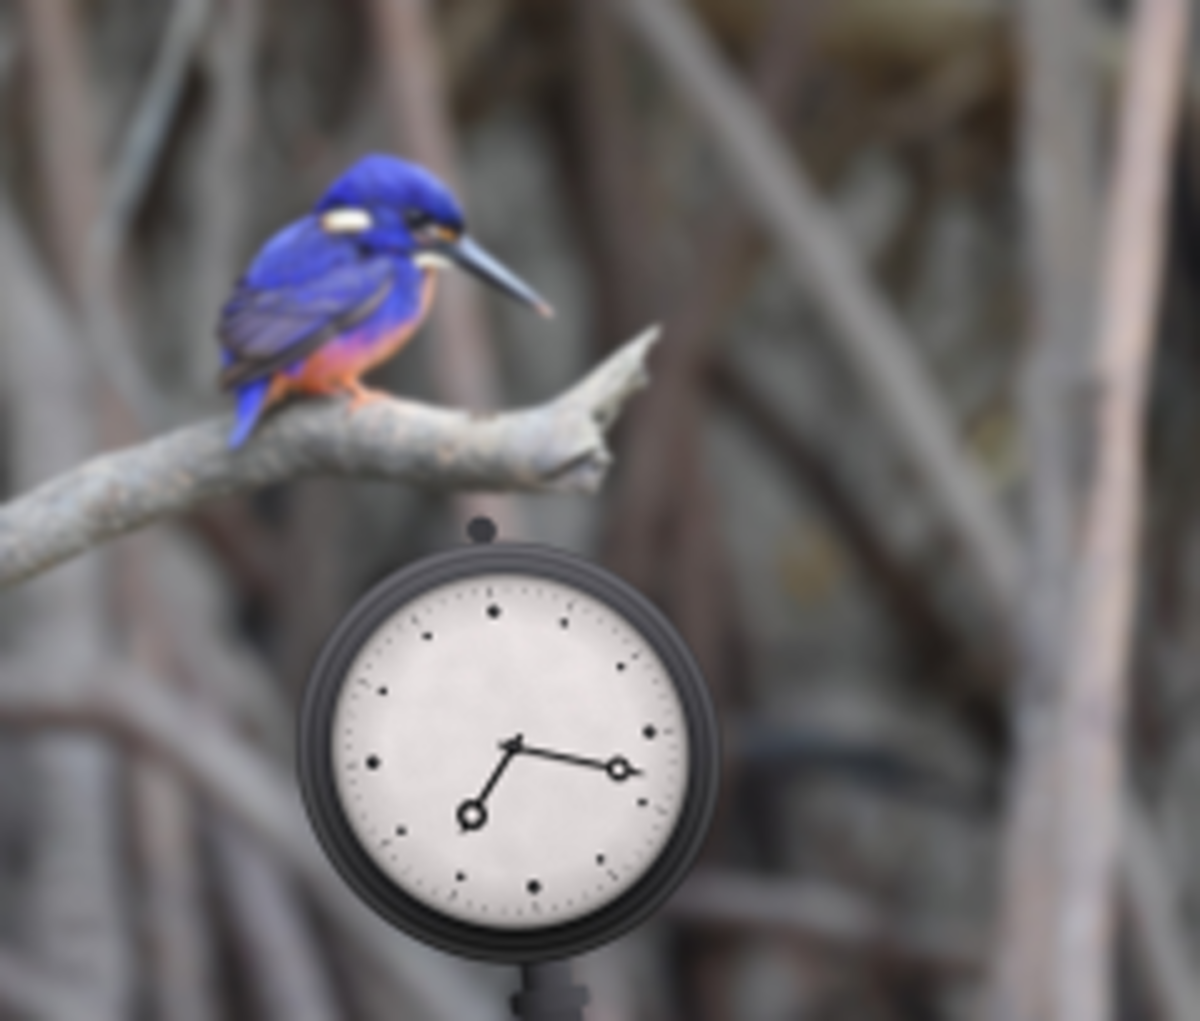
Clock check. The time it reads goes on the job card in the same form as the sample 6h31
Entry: 7h18
